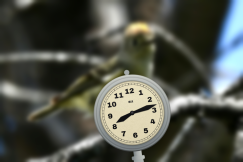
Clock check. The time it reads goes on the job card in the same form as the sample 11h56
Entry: 8h13
